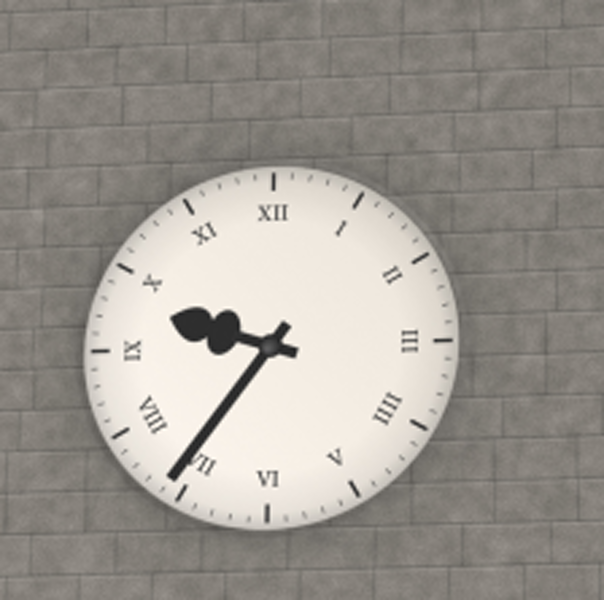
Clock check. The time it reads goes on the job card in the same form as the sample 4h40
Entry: 9h36
